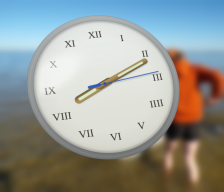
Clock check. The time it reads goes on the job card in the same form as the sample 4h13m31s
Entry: 8h11m14s
